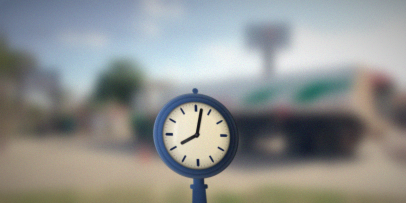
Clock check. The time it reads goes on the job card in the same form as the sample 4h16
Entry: 8h02
